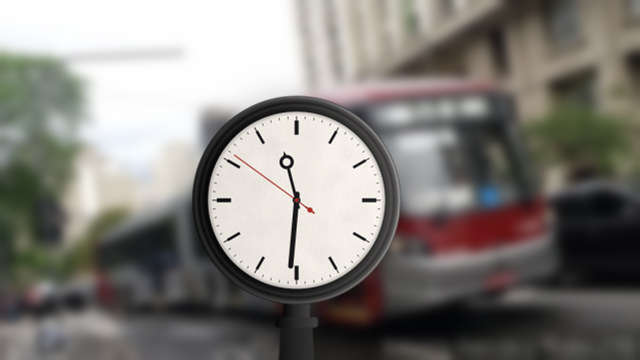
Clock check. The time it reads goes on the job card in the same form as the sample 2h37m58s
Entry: 11h30m51s
